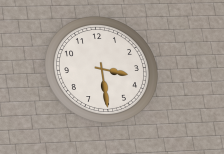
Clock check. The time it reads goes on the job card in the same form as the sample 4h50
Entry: 3h30
